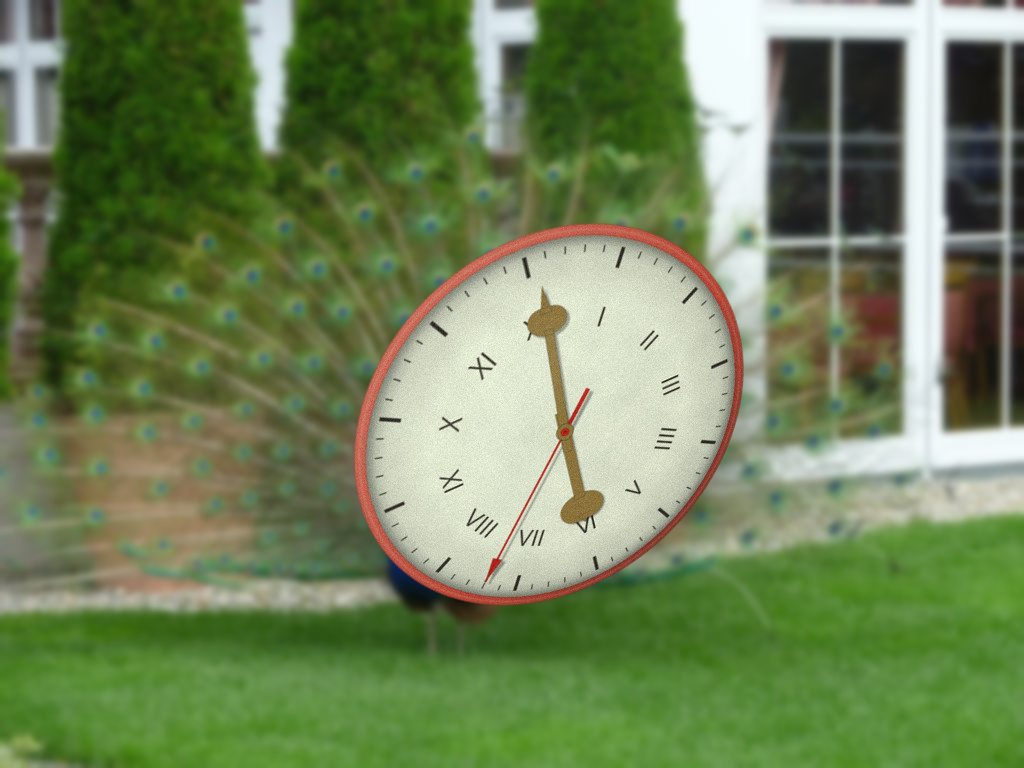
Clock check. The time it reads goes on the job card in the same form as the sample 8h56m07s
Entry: 6h00m37s
